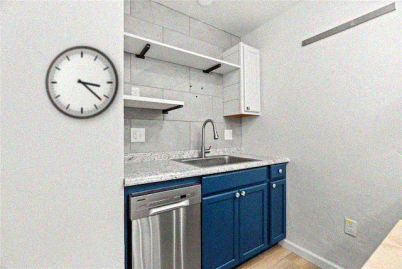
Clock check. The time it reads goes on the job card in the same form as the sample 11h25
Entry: 3h22
